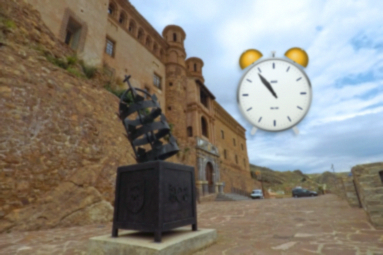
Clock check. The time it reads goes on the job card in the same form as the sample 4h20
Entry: 10h54
